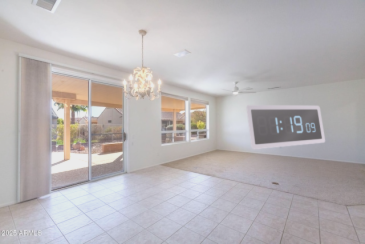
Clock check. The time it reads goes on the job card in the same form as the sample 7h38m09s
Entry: 1h19m09s
